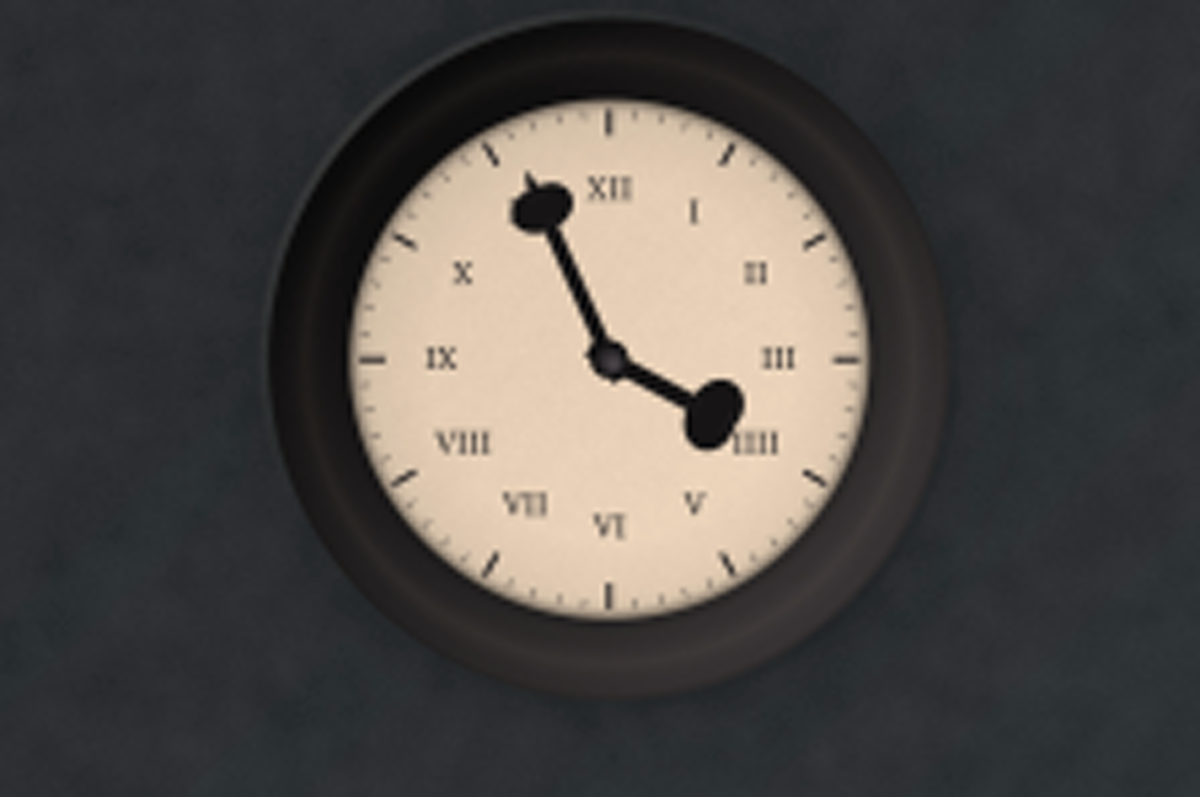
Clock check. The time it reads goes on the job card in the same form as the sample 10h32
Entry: 3h56
